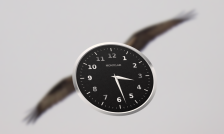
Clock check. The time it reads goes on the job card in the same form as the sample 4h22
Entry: 3h28
